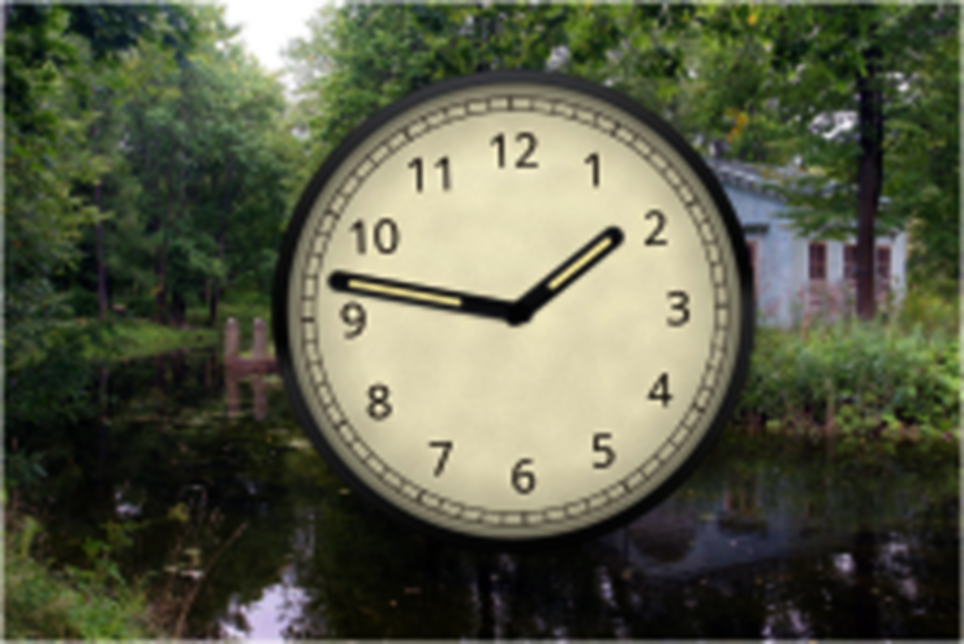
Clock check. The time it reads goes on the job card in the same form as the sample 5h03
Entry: 1h47
